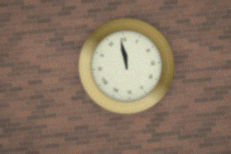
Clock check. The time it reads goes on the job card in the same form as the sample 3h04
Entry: 11h59
